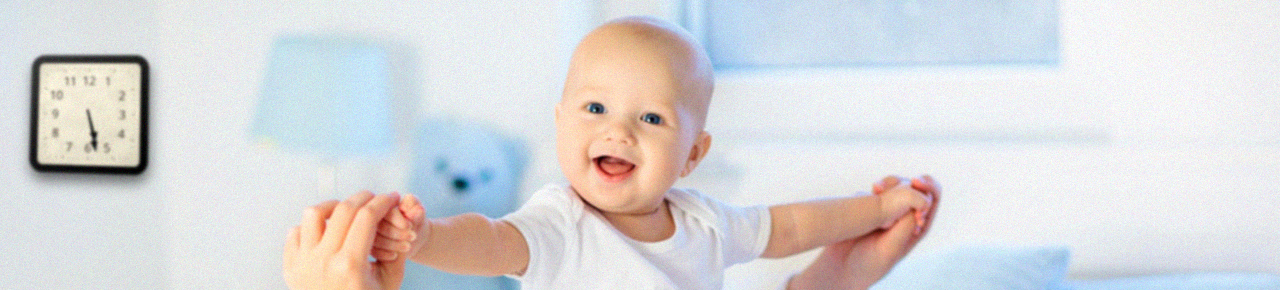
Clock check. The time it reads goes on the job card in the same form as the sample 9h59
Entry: 5h28
